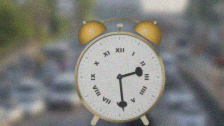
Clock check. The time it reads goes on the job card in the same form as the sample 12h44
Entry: 2h29
